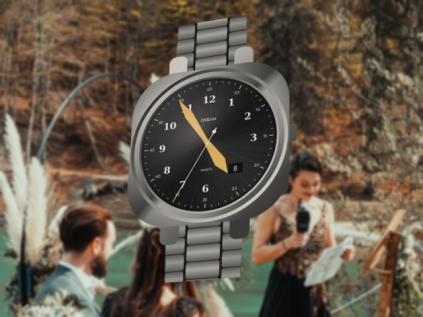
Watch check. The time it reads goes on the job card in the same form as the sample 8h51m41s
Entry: 4h54m35s
